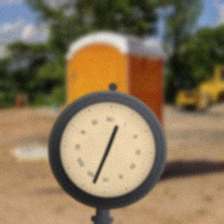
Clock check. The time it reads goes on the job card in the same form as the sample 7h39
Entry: 12h33
